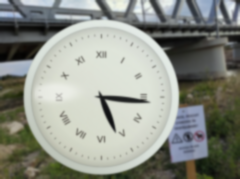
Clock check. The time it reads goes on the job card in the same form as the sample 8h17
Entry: 5h16
